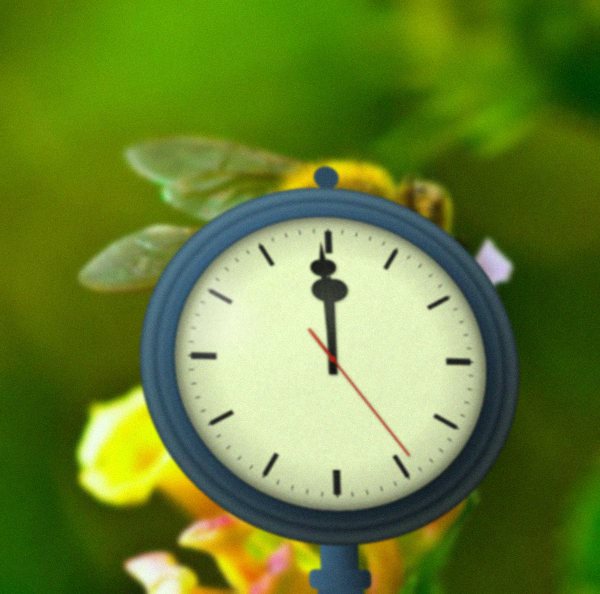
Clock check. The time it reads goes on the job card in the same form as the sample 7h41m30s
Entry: 11h59m24s
